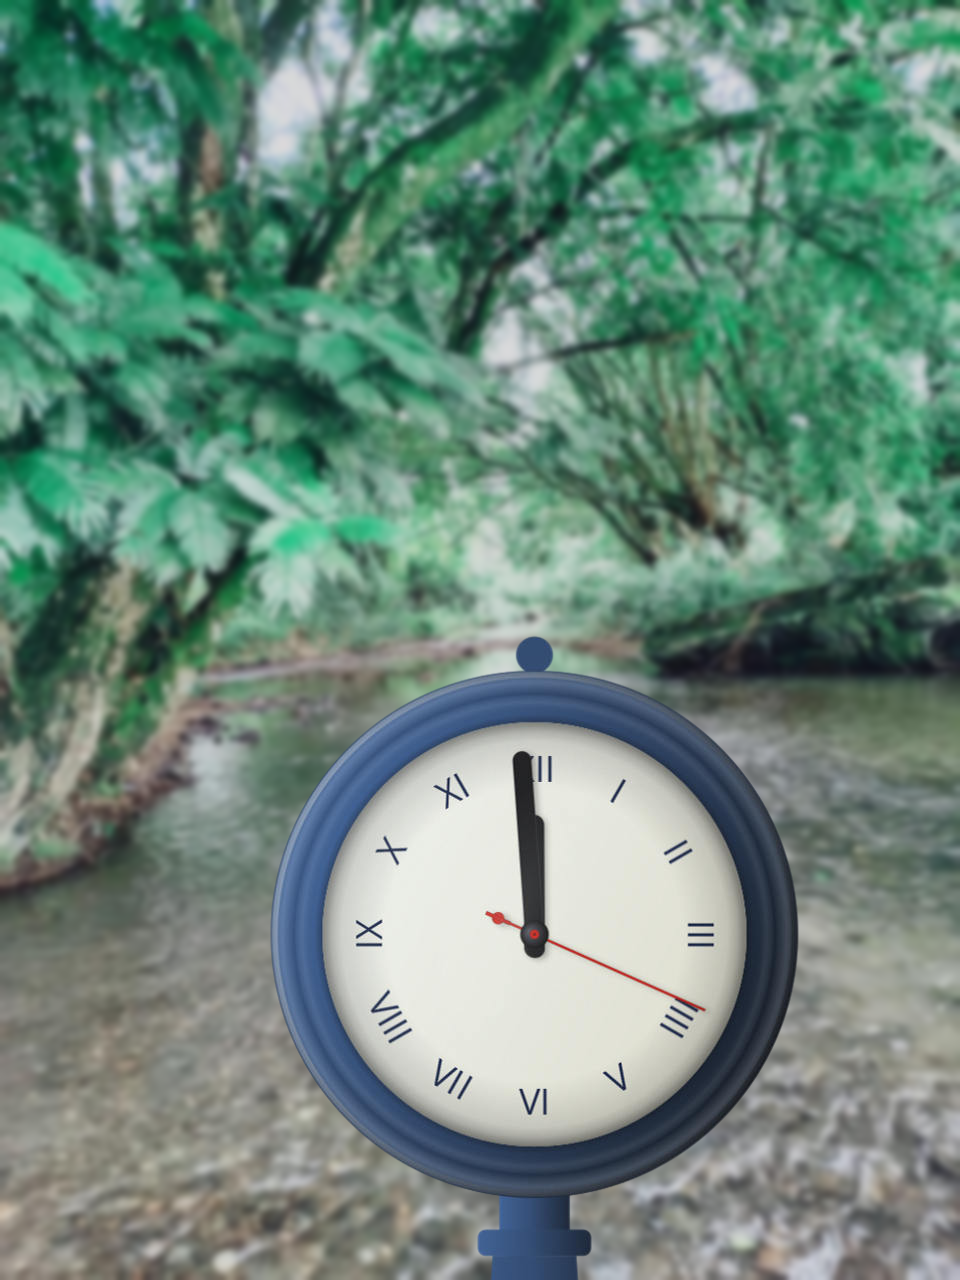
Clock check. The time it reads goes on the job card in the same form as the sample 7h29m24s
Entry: 11h59m19s
